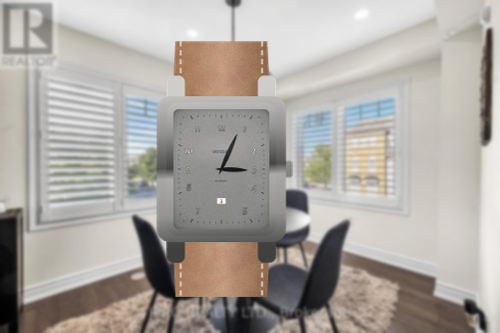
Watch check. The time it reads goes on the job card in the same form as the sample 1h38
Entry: 3h04
